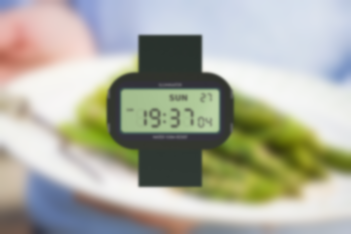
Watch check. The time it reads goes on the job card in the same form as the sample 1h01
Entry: 19h37
